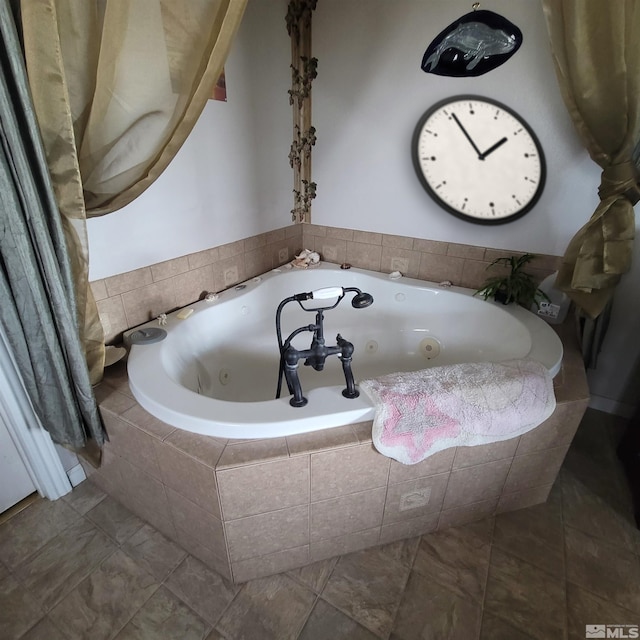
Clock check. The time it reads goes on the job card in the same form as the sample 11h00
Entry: 1h56
